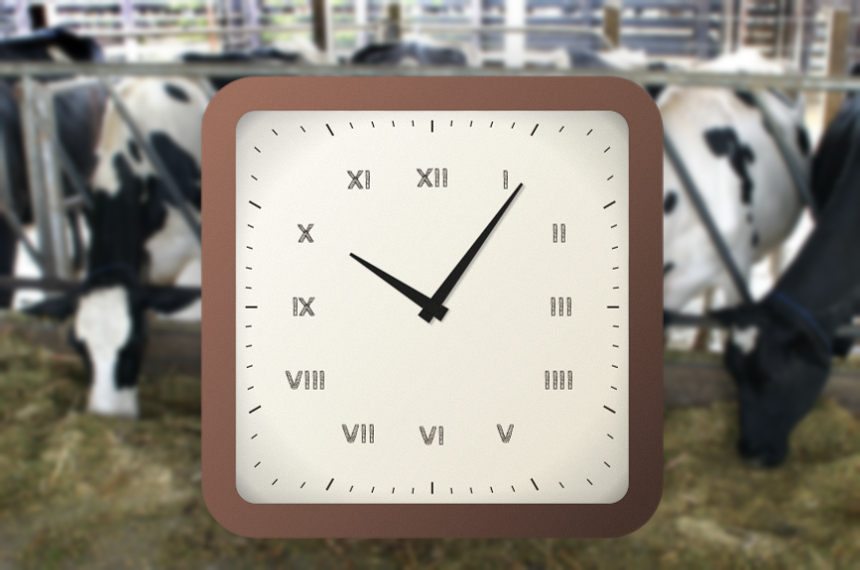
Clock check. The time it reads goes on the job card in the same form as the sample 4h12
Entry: 10h06
